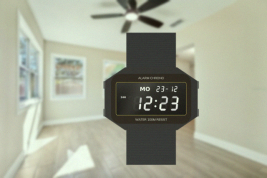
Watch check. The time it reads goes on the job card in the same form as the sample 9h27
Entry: 12h23
